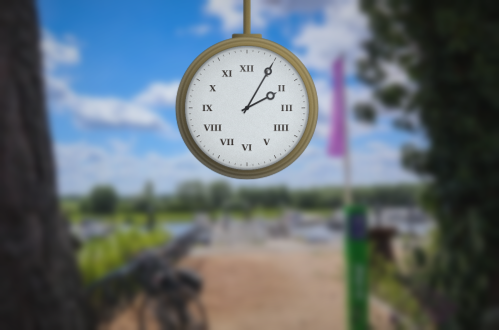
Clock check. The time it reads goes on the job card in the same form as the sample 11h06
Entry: 2h05
